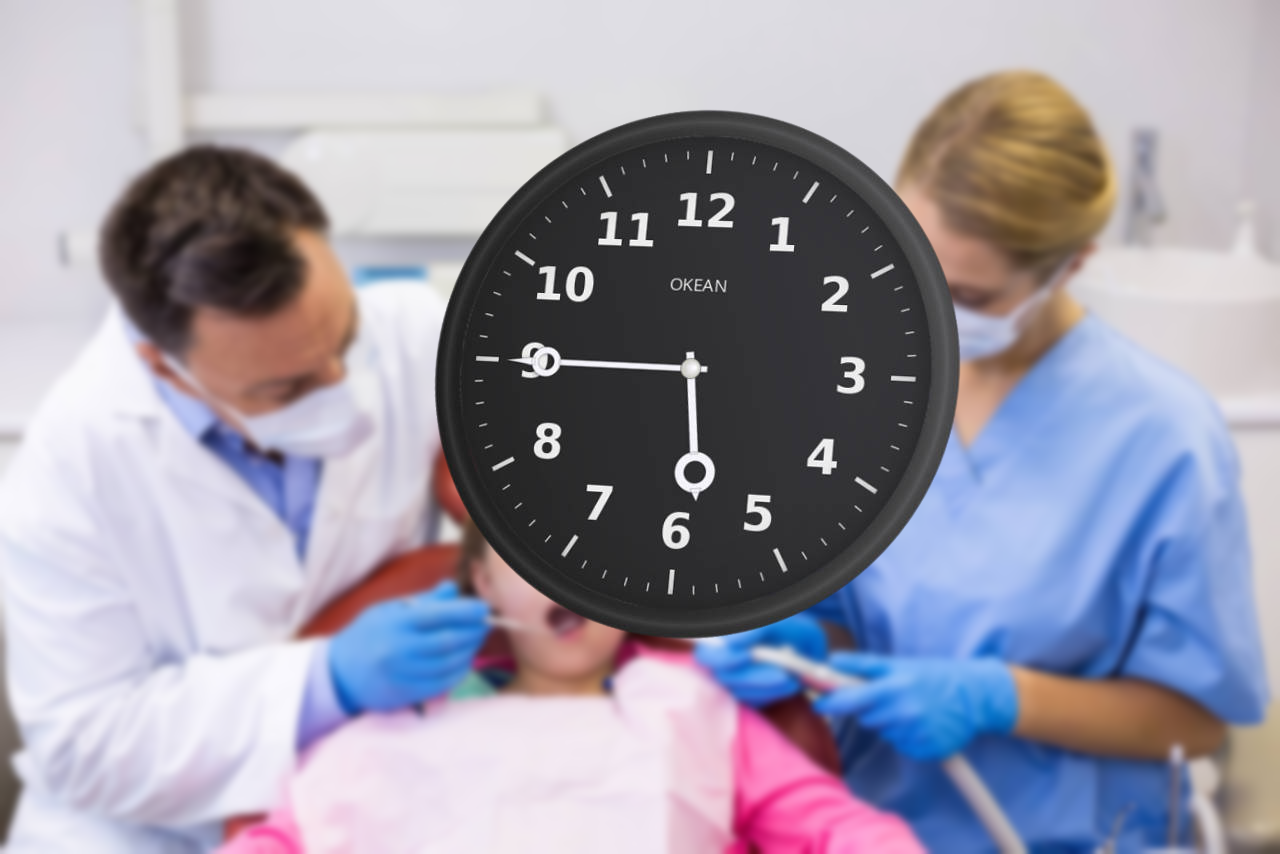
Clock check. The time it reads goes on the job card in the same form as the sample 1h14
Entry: 5h45
